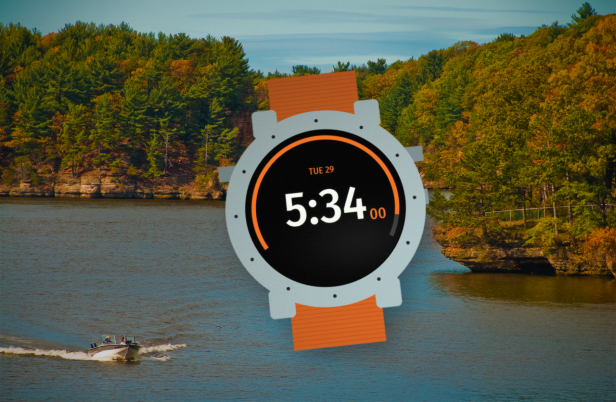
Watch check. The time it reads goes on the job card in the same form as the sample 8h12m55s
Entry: 5h34m00s
